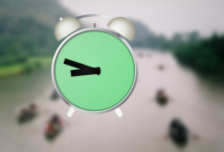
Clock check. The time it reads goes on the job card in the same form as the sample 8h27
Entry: 8h48
